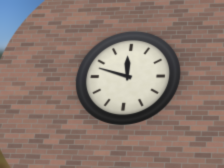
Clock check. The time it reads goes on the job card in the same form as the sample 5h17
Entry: 11h48
